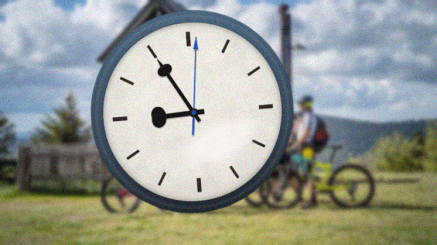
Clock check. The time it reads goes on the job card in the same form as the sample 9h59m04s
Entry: 8h55m01s
